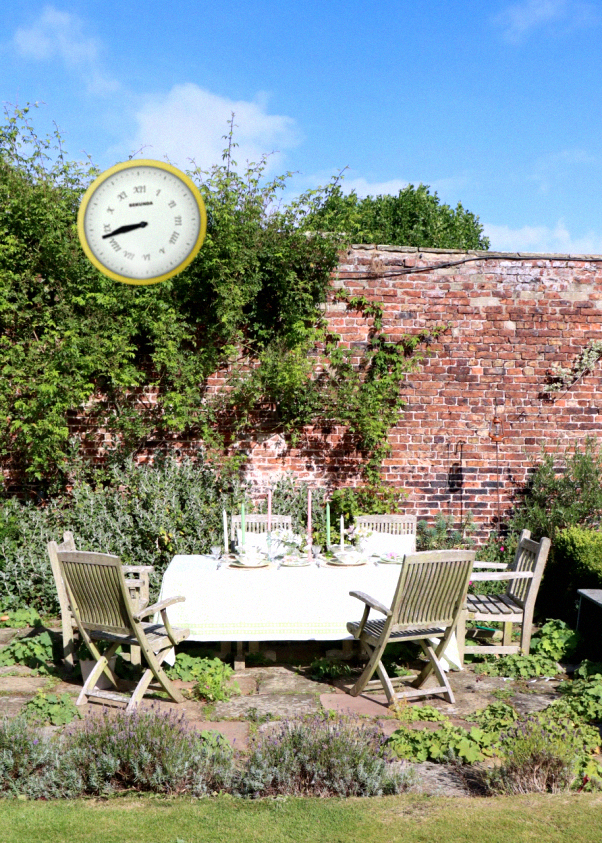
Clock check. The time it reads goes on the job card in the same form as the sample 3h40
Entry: 8h43
